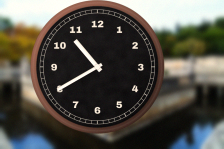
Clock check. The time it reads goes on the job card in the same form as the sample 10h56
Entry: 10h40
